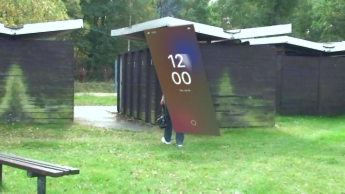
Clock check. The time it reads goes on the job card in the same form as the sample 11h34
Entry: 12h00
